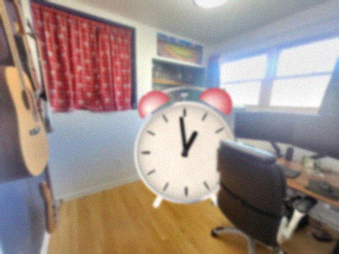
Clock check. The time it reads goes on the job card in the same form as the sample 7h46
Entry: 12h59
